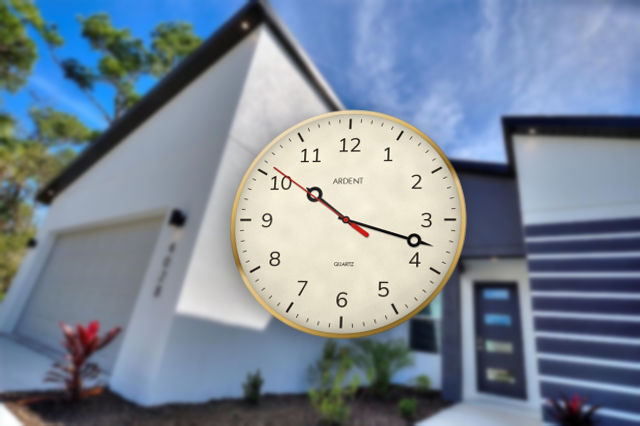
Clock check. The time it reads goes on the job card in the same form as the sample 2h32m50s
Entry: 10h17m51s
